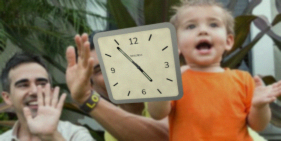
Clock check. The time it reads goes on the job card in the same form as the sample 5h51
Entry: 4h54
